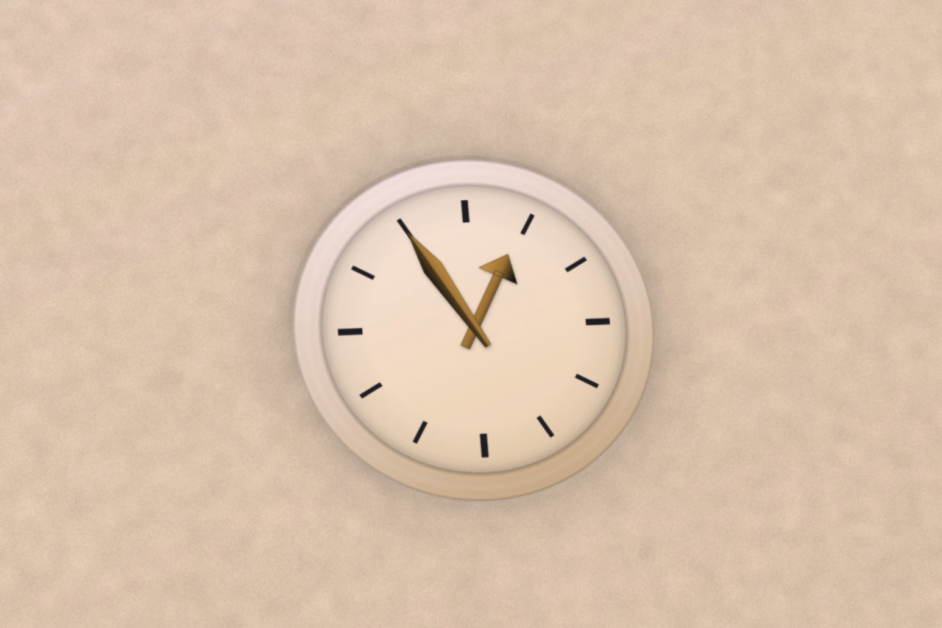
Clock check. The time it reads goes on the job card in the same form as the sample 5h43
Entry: 12h55
